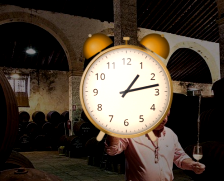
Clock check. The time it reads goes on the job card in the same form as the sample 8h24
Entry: 1h13
